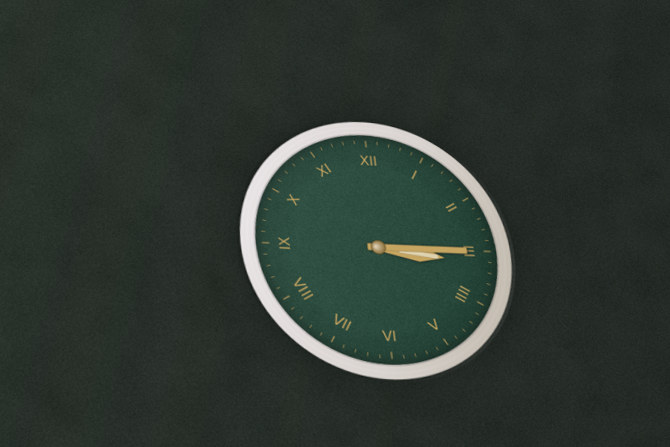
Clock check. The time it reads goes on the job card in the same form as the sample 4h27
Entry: 3h15
